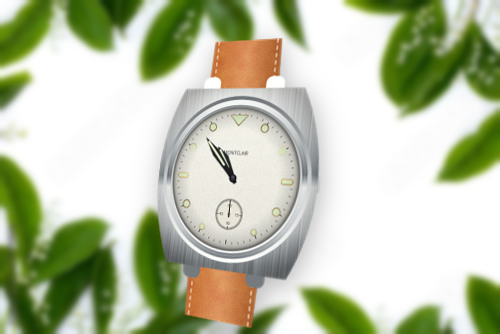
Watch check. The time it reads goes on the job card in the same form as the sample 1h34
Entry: 10h53
